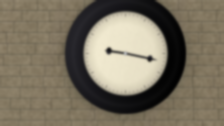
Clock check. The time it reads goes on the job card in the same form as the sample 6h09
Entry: 9h17
